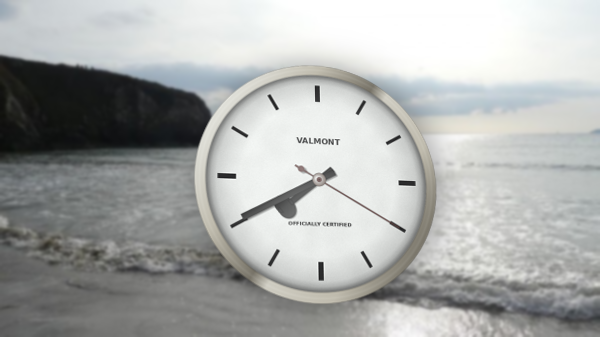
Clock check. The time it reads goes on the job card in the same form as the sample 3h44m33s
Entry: 7h40m20s
